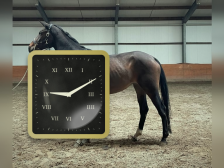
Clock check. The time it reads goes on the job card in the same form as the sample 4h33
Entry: 9h10
